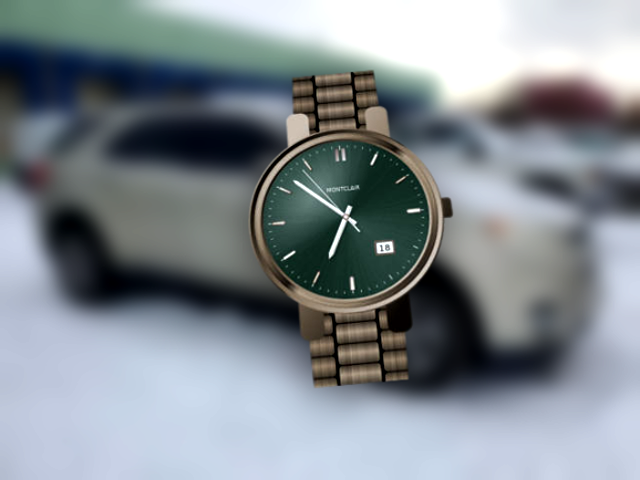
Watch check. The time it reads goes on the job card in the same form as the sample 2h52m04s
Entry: 6h51m54s
